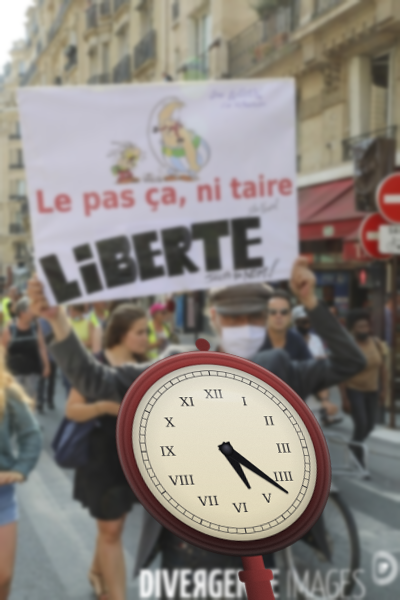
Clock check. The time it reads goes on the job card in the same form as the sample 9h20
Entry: 5h22
